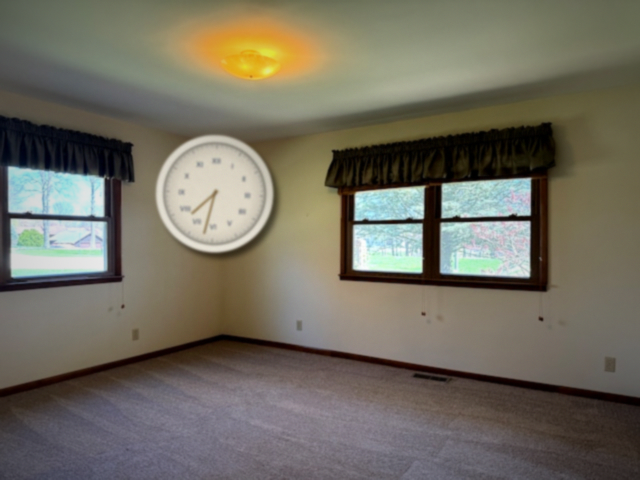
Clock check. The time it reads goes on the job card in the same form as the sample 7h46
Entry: 7h32
